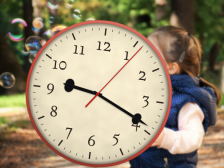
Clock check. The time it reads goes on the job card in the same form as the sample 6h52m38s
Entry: 9h19m06s
